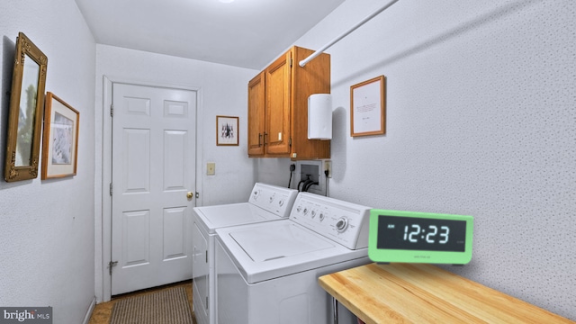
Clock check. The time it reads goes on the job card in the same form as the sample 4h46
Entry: 12h23
